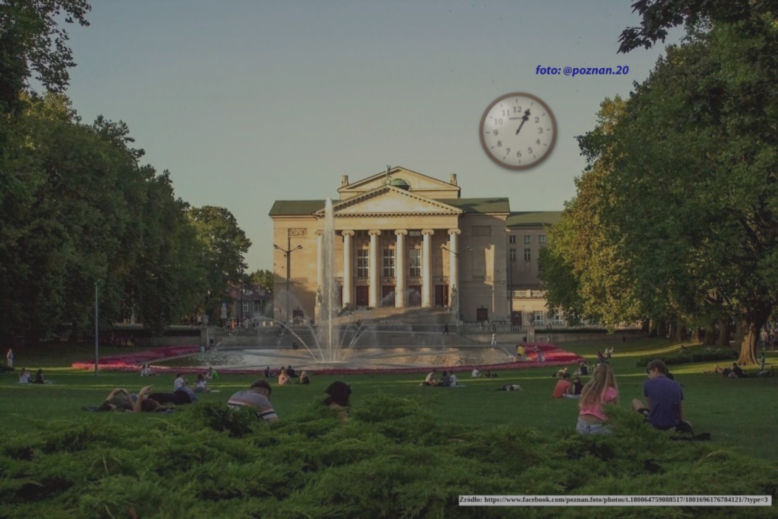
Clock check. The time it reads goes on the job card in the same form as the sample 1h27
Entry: 1h05
